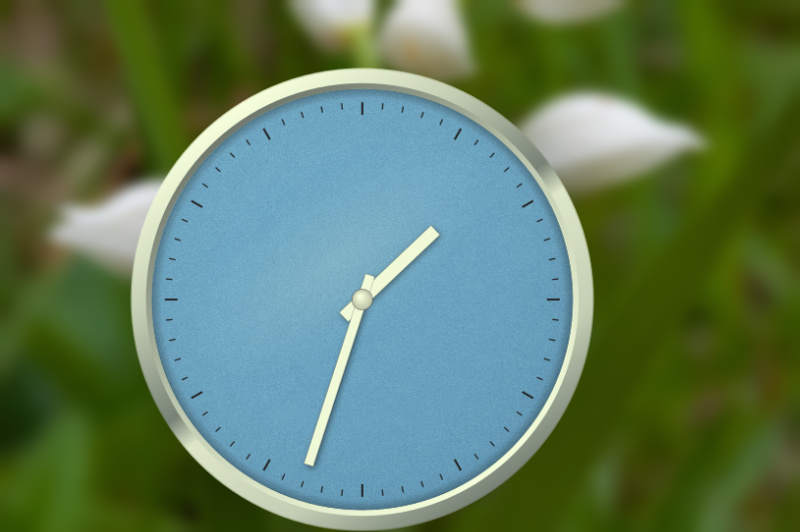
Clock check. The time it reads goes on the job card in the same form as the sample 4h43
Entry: 1h33
